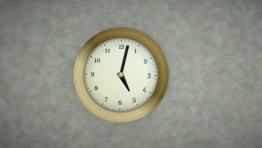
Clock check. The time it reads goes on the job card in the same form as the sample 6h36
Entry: 5h02
